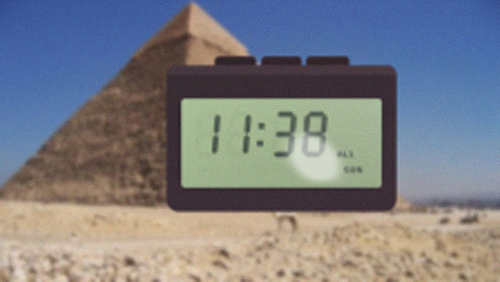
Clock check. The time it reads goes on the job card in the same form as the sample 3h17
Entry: 11h38
